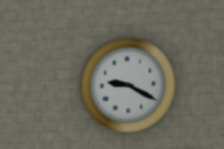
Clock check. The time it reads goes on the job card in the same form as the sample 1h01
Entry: 9h20
